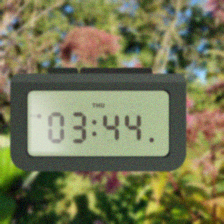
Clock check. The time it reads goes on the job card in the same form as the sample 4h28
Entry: 3h44
